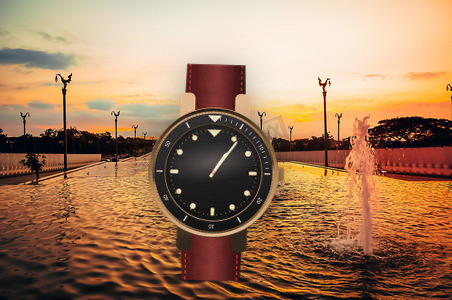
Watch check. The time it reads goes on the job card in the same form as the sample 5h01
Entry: 1h06
